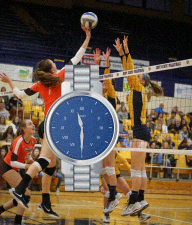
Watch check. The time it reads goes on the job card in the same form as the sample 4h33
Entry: 11h30
